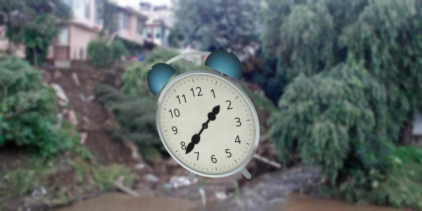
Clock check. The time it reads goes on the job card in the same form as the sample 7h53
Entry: 1h38
